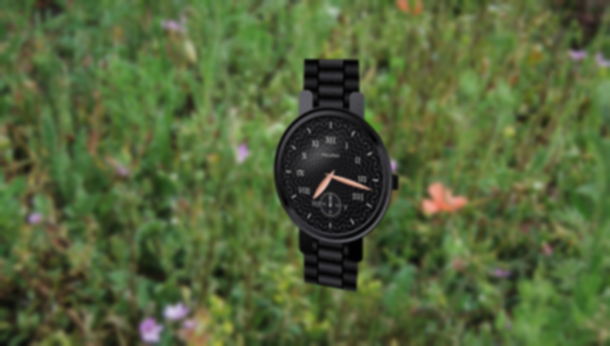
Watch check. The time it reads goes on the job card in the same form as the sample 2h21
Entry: 7h17
